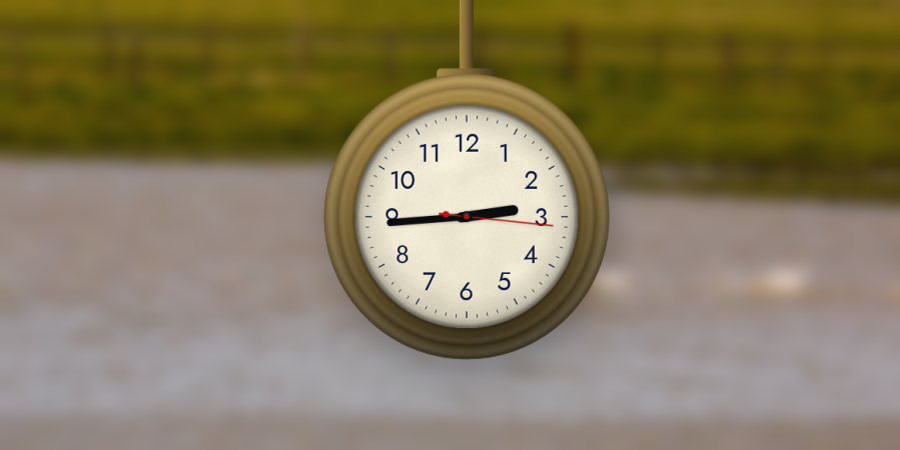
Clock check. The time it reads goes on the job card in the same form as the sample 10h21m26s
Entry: 2h44m16s
